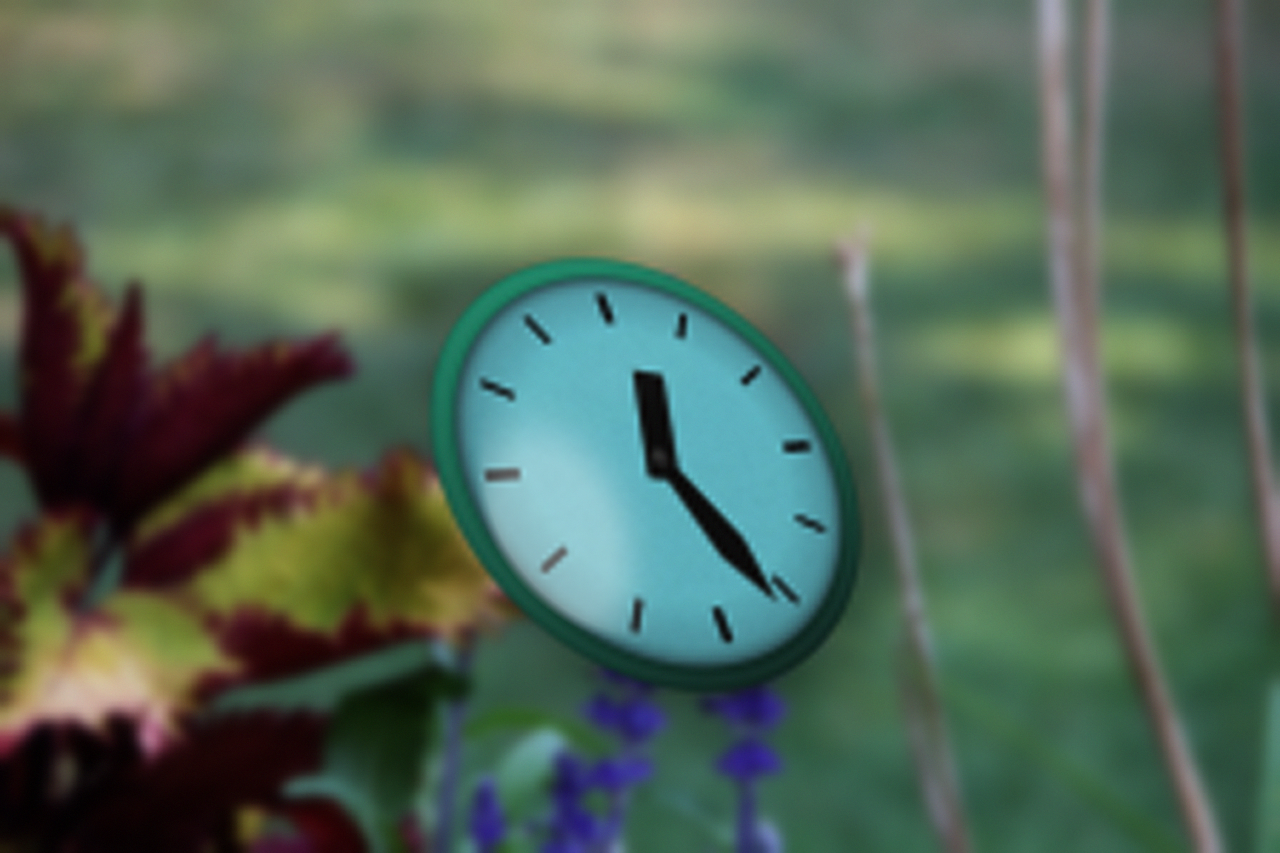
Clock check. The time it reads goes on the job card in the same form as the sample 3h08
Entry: 12h26
